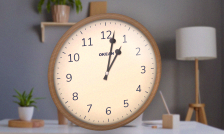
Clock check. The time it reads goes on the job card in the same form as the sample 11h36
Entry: 1h02
